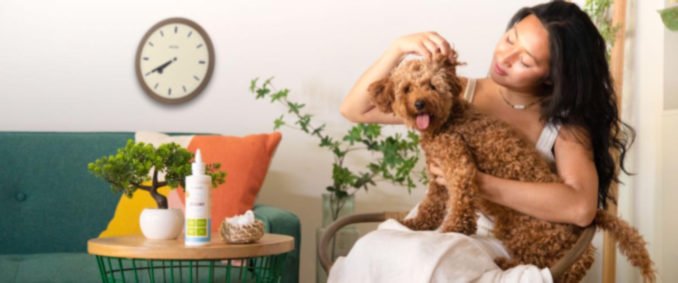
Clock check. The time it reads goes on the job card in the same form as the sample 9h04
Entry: 7h40
